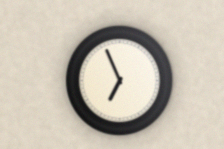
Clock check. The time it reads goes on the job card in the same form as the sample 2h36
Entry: 6h56
